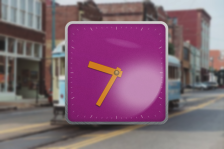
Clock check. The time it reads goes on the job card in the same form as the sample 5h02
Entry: 9h35
